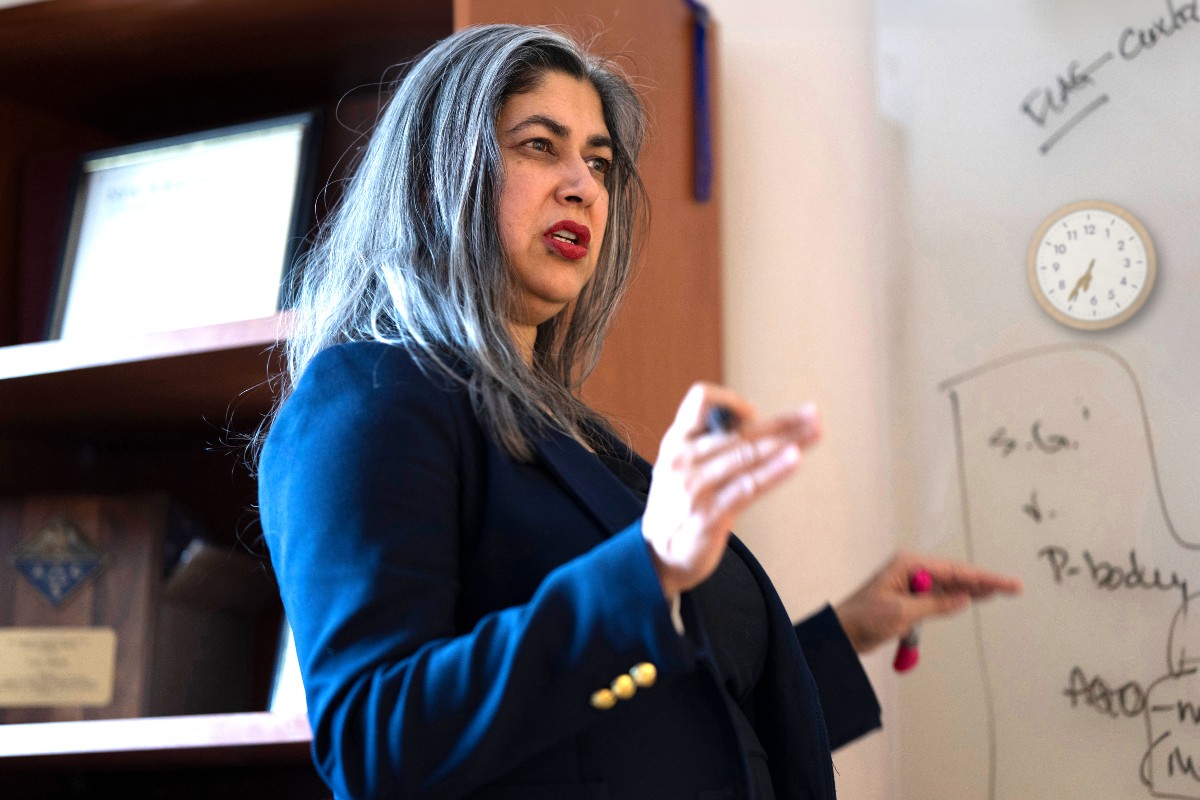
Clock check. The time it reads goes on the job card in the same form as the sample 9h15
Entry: 6h36
